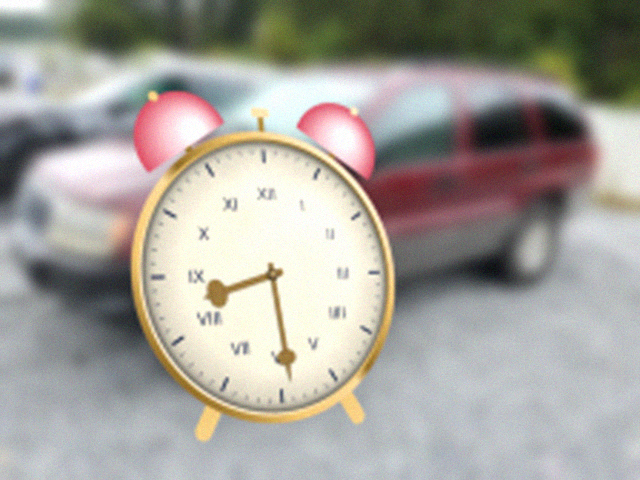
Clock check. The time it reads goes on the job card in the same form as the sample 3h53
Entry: 8h29
